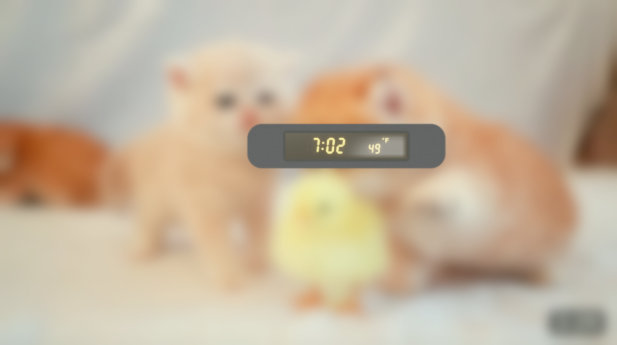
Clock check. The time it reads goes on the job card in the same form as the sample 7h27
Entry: 7h02
